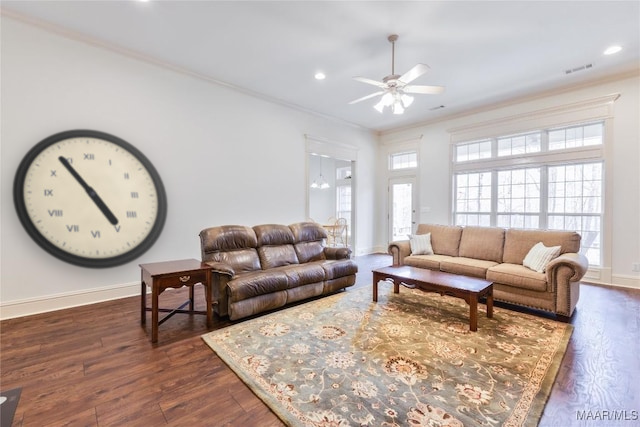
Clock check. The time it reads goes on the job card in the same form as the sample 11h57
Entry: 4h54
